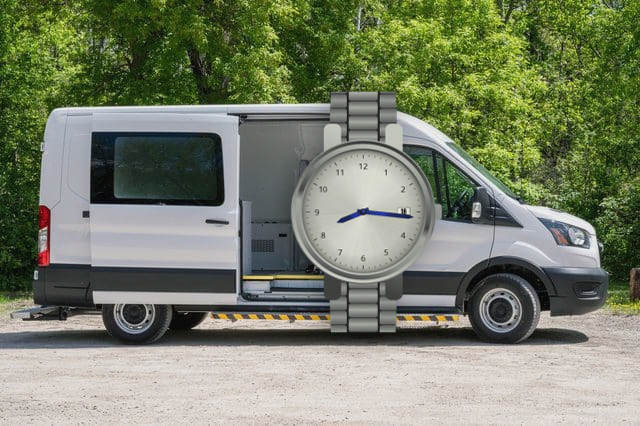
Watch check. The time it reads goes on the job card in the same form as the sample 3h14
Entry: 8h16
